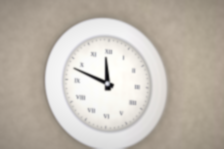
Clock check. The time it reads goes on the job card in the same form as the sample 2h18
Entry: 11h48
